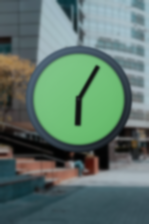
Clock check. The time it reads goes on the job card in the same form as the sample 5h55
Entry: 6h05
